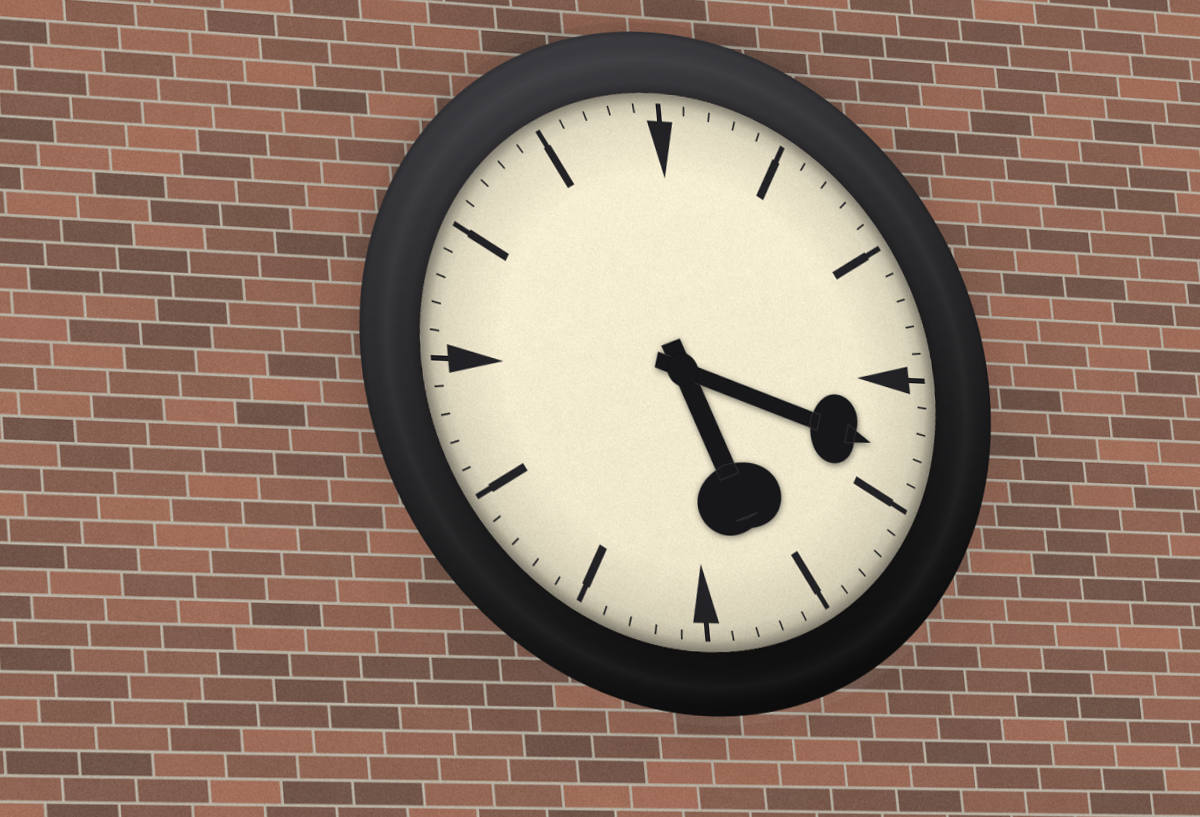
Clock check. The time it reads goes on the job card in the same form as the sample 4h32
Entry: 5h18
